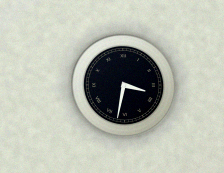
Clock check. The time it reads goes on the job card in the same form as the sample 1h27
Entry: 3h32
